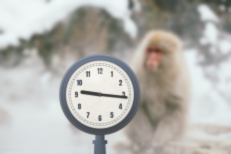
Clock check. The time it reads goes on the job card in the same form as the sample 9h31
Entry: 9h16
